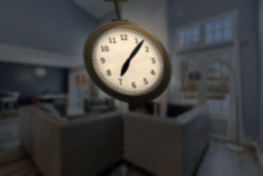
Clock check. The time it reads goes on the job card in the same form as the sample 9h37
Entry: 7h07
